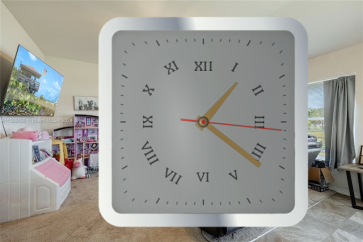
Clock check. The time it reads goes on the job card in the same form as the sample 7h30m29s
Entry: 1h21m16s
